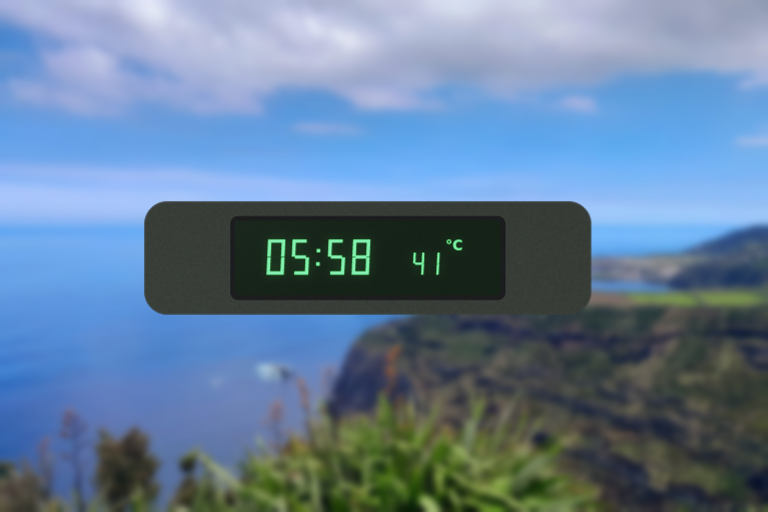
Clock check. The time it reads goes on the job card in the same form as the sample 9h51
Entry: 5h58
